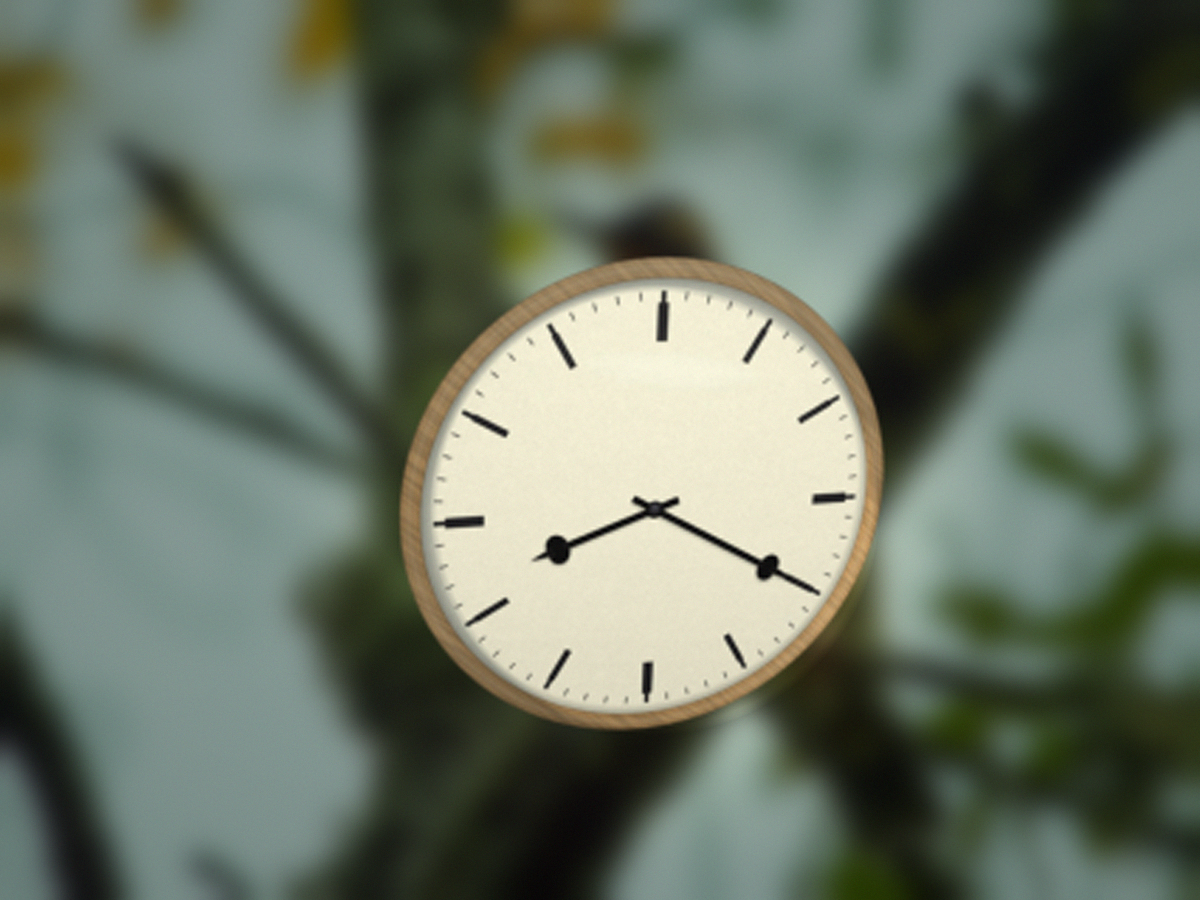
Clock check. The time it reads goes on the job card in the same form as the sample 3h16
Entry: 8h20
